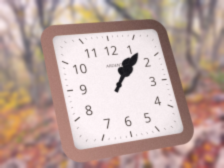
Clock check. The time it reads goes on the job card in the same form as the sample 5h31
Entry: 1h07
